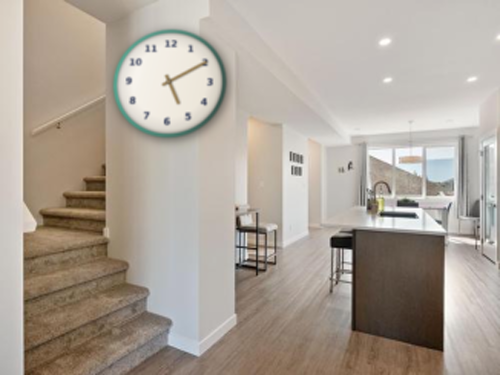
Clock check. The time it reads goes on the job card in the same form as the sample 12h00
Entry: 5h10
